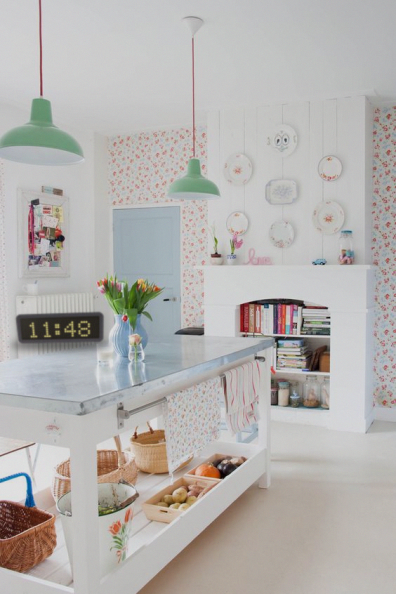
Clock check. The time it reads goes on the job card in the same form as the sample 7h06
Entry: 11h48
